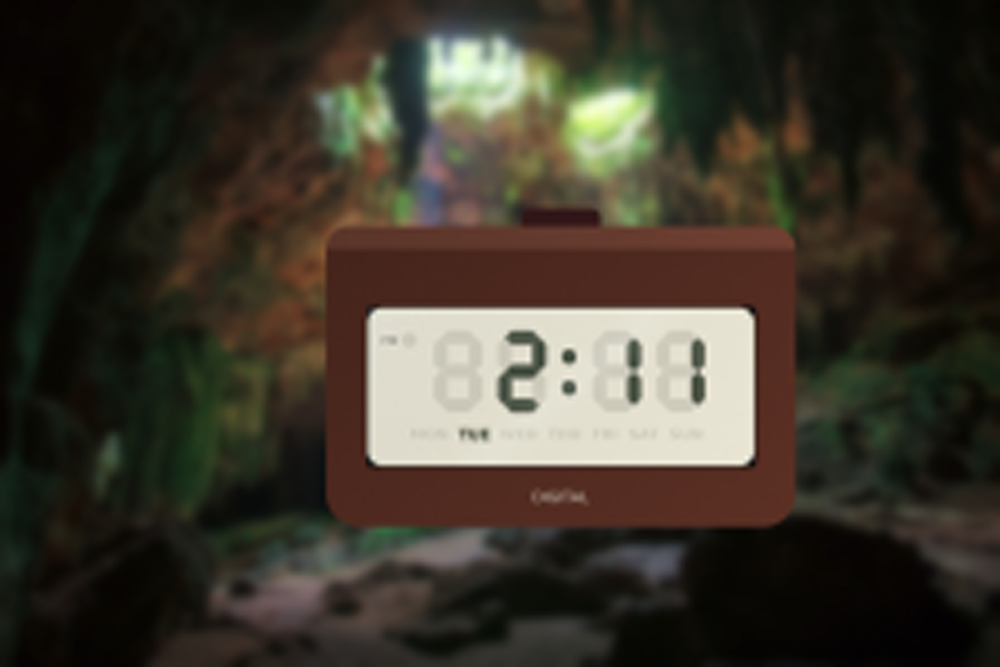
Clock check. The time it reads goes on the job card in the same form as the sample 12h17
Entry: 2h11
